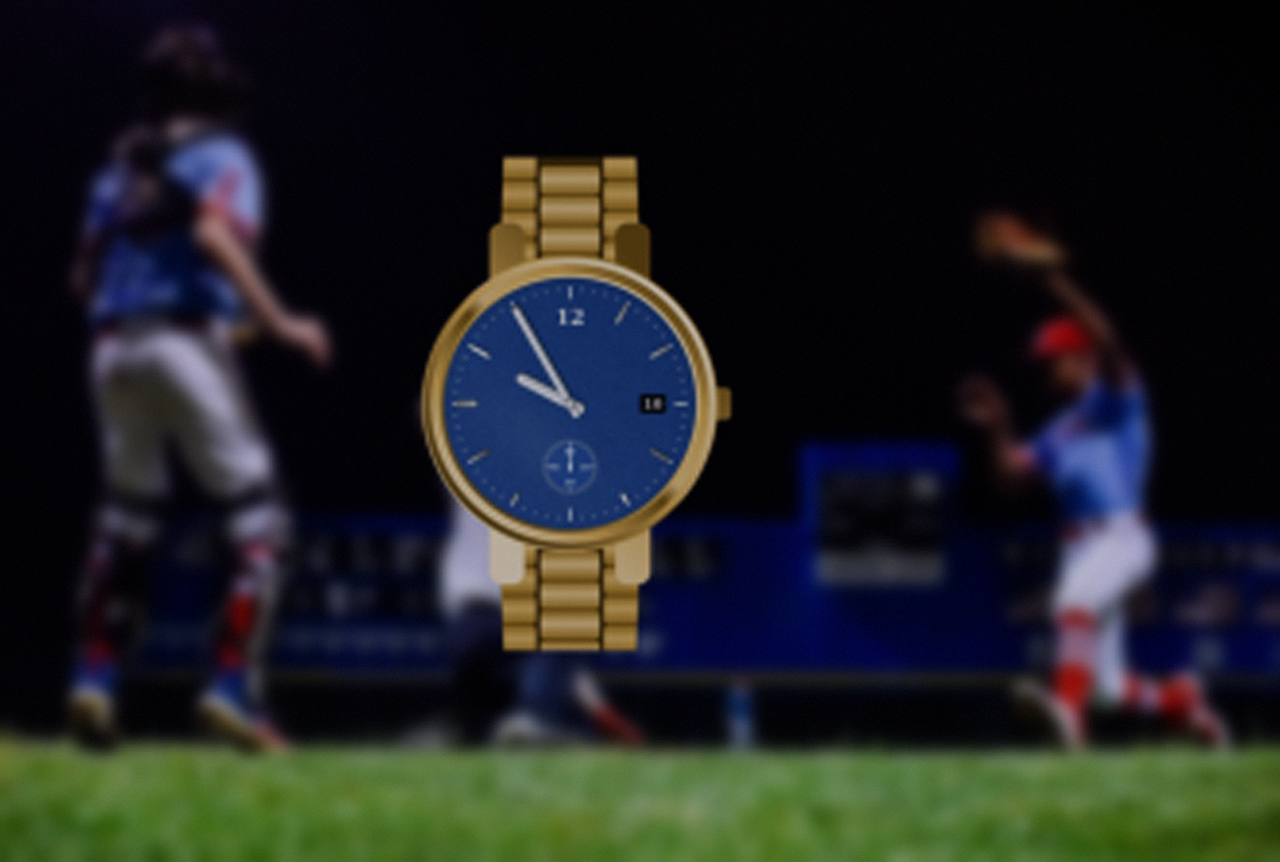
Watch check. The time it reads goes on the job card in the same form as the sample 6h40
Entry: 9h55
